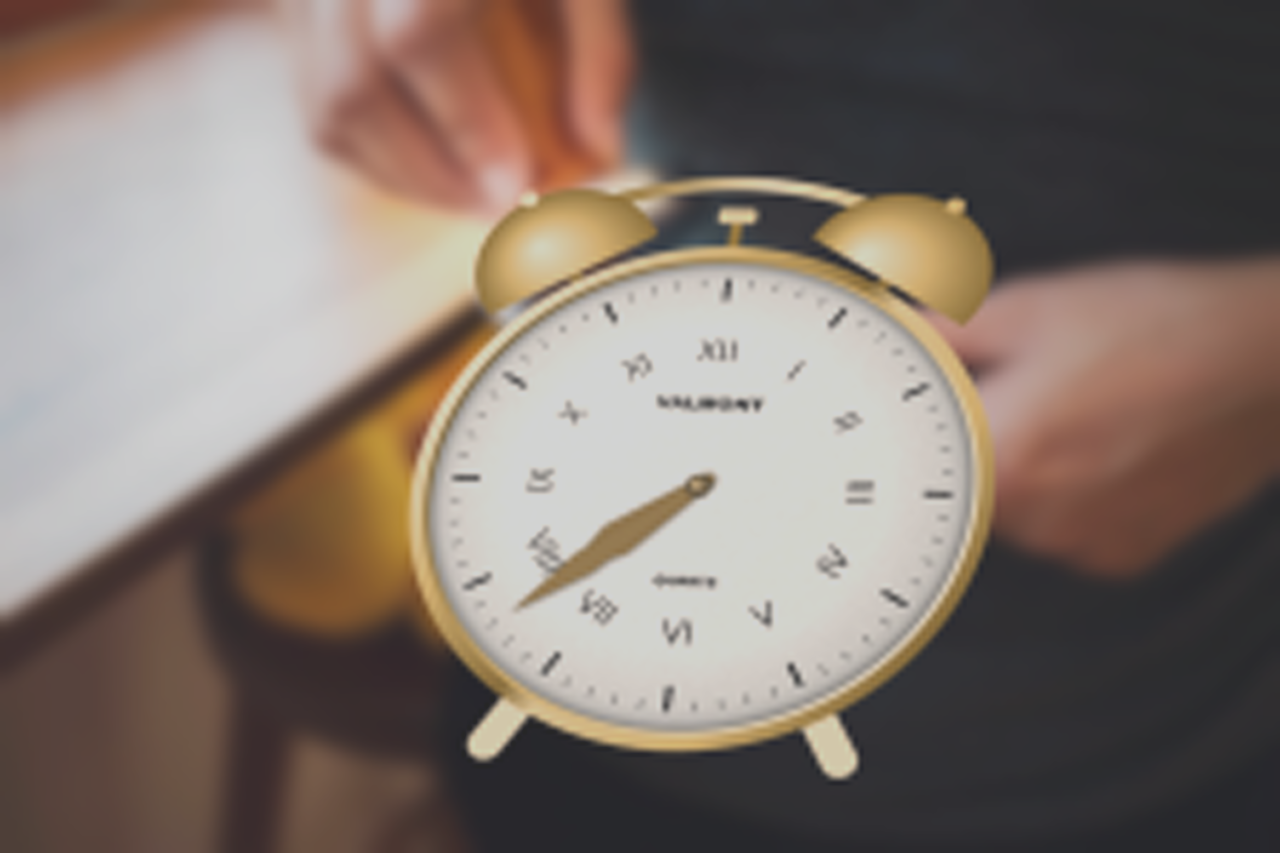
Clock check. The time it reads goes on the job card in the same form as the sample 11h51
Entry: 7h38
